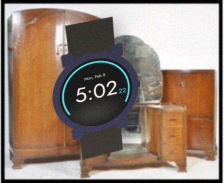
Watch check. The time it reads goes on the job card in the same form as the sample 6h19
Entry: 5h02
